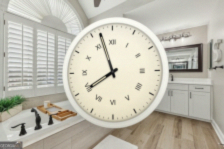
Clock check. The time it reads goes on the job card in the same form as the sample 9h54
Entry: 7h57
